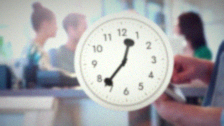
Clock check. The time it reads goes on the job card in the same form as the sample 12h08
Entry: 12h37
